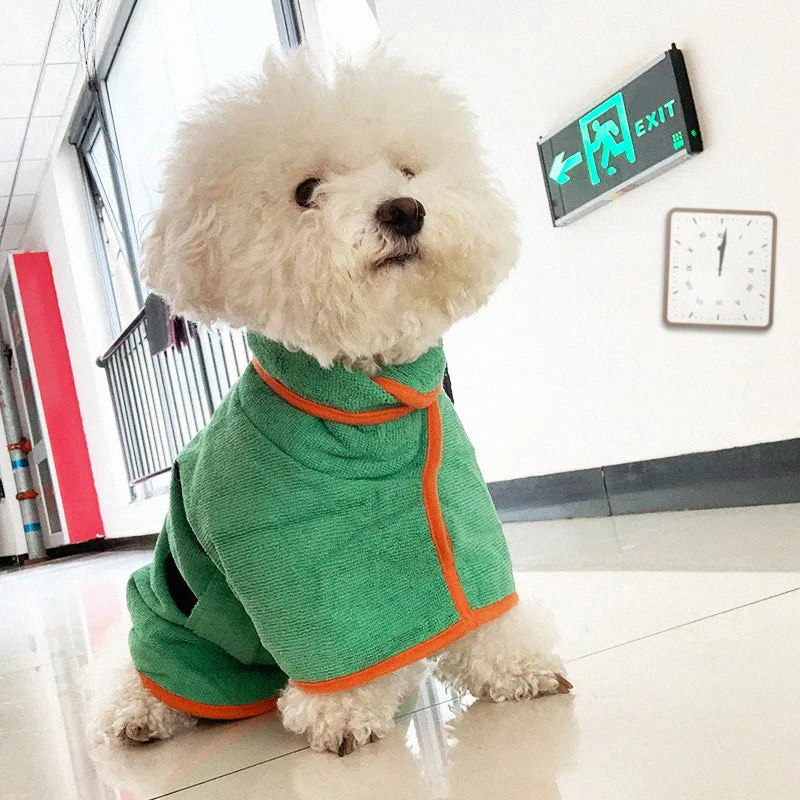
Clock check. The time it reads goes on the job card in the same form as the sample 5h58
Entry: 12h01
